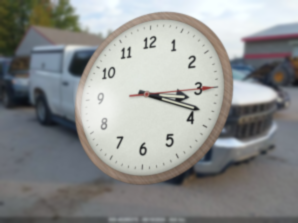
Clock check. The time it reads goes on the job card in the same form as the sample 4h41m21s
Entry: 3h18m15s
